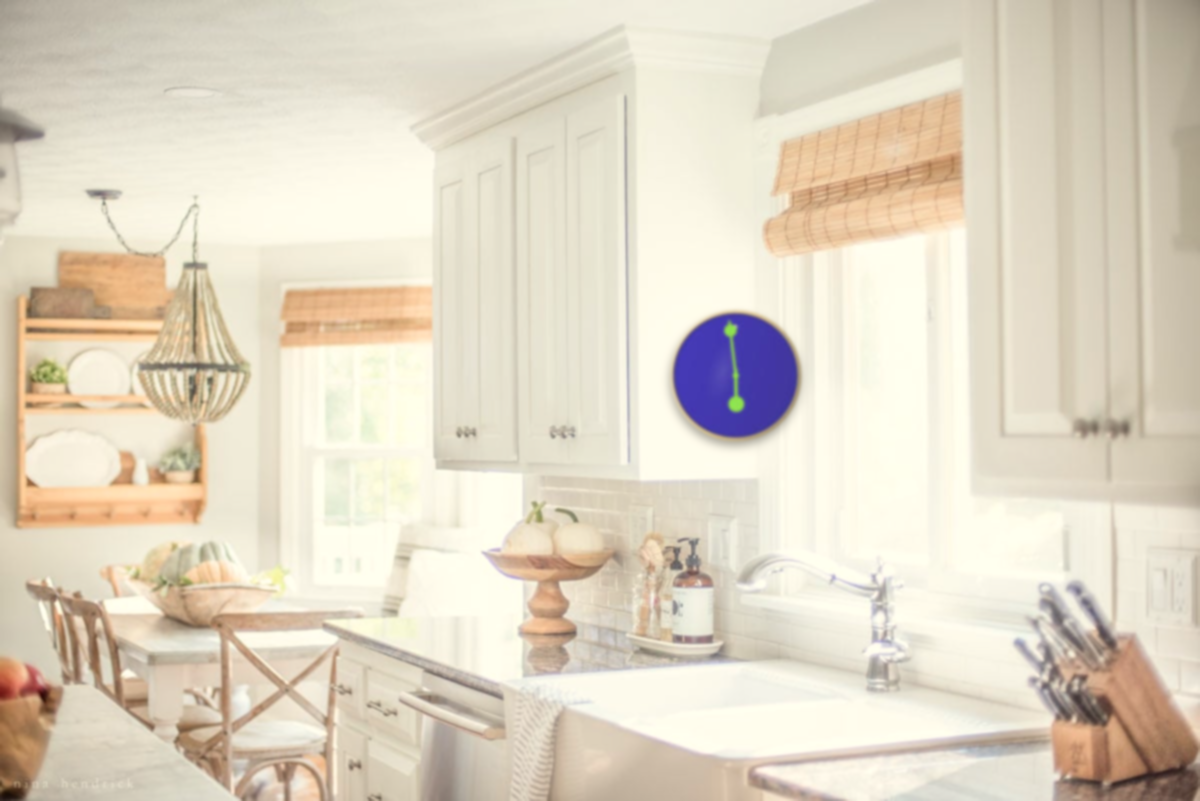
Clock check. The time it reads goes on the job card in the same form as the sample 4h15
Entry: 5h59
